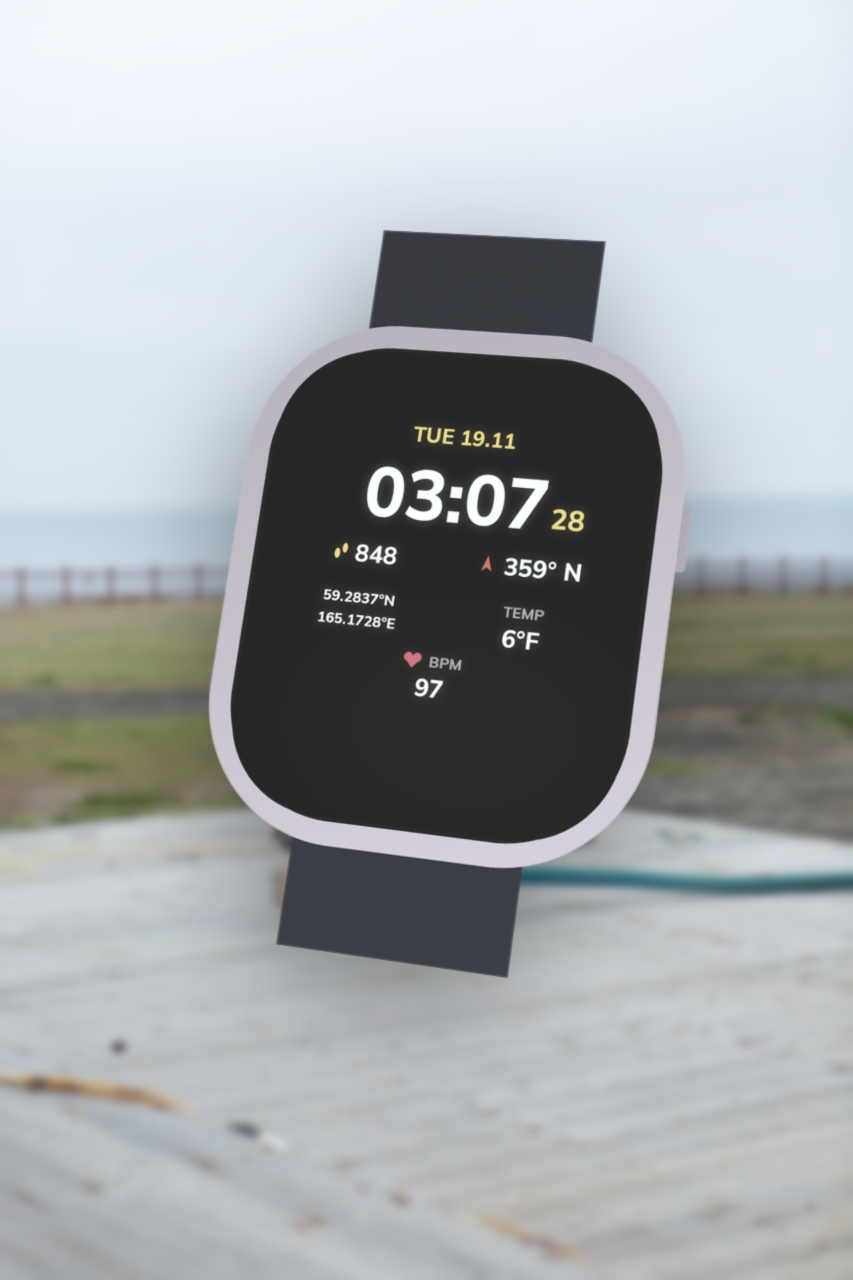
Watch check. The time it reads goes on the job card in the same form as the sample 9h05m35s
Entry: 3h07m28s
